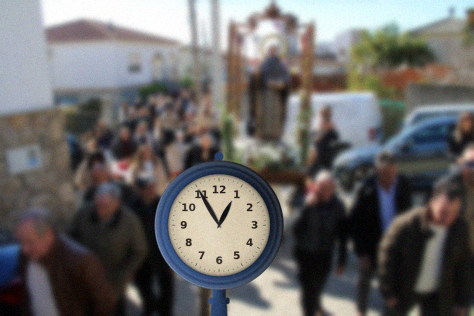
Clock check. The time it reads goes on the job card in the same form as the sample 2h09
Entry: 12h55
